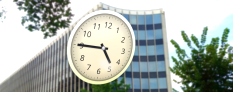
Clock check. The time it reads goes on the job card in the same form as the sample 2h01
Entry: 4h45
